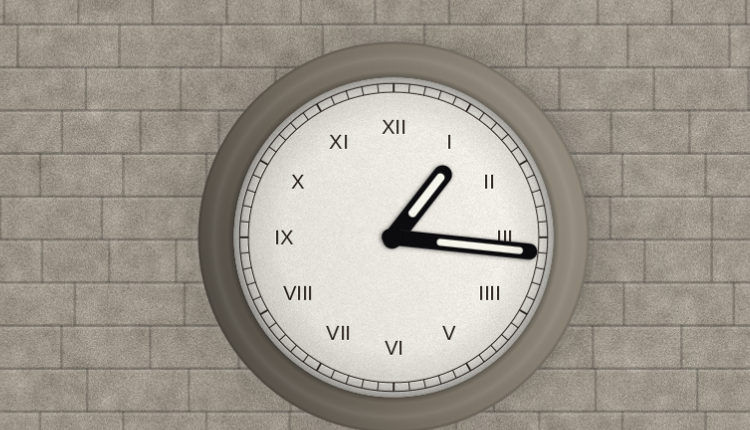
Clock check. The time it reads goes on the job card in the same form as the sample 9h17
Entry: 1h16
